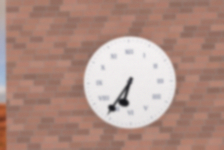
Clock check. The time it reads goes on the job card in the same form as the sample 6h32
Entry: 6h36
